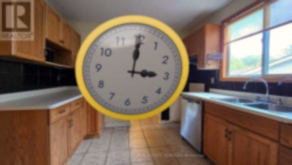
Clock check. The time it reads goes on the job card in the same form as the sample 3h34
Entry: 3h00
